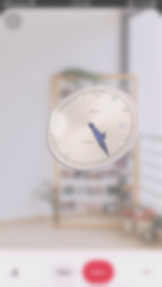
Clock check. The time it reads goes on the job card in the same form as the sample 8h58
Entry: 4h24
